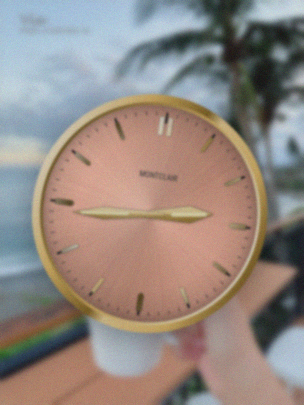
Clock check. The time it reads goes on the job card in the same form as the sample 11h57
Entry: 2h44
